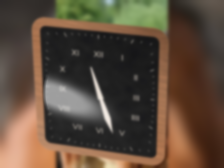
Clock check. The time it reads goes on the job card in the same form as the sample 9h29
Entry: 11h27
